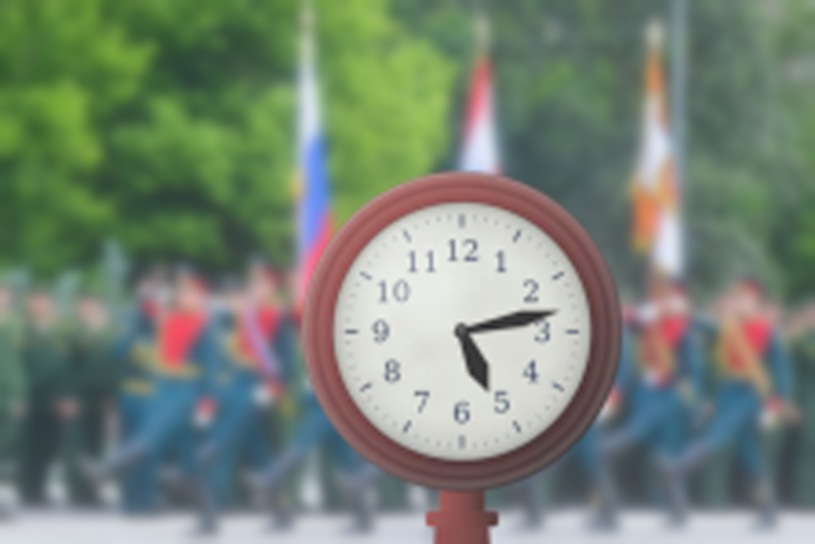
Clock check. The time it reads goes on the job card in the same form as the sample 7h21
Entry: 5h13
